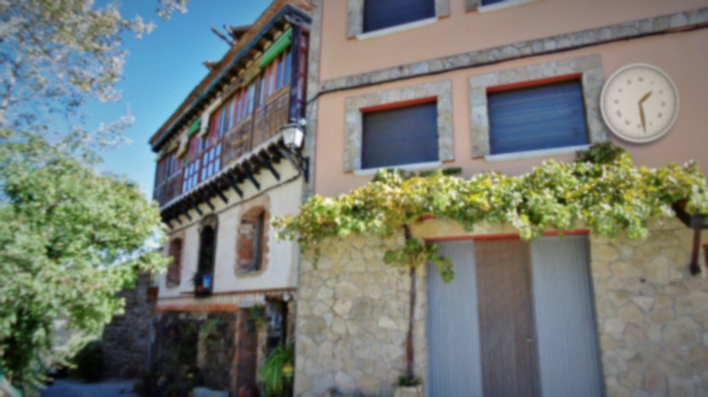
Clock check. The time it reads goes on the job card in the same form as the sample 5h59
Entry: 1h28
